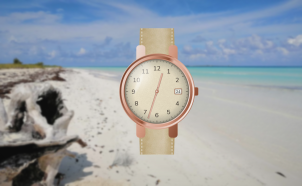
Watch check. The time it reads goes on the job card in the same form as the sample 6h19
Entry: 12h33
